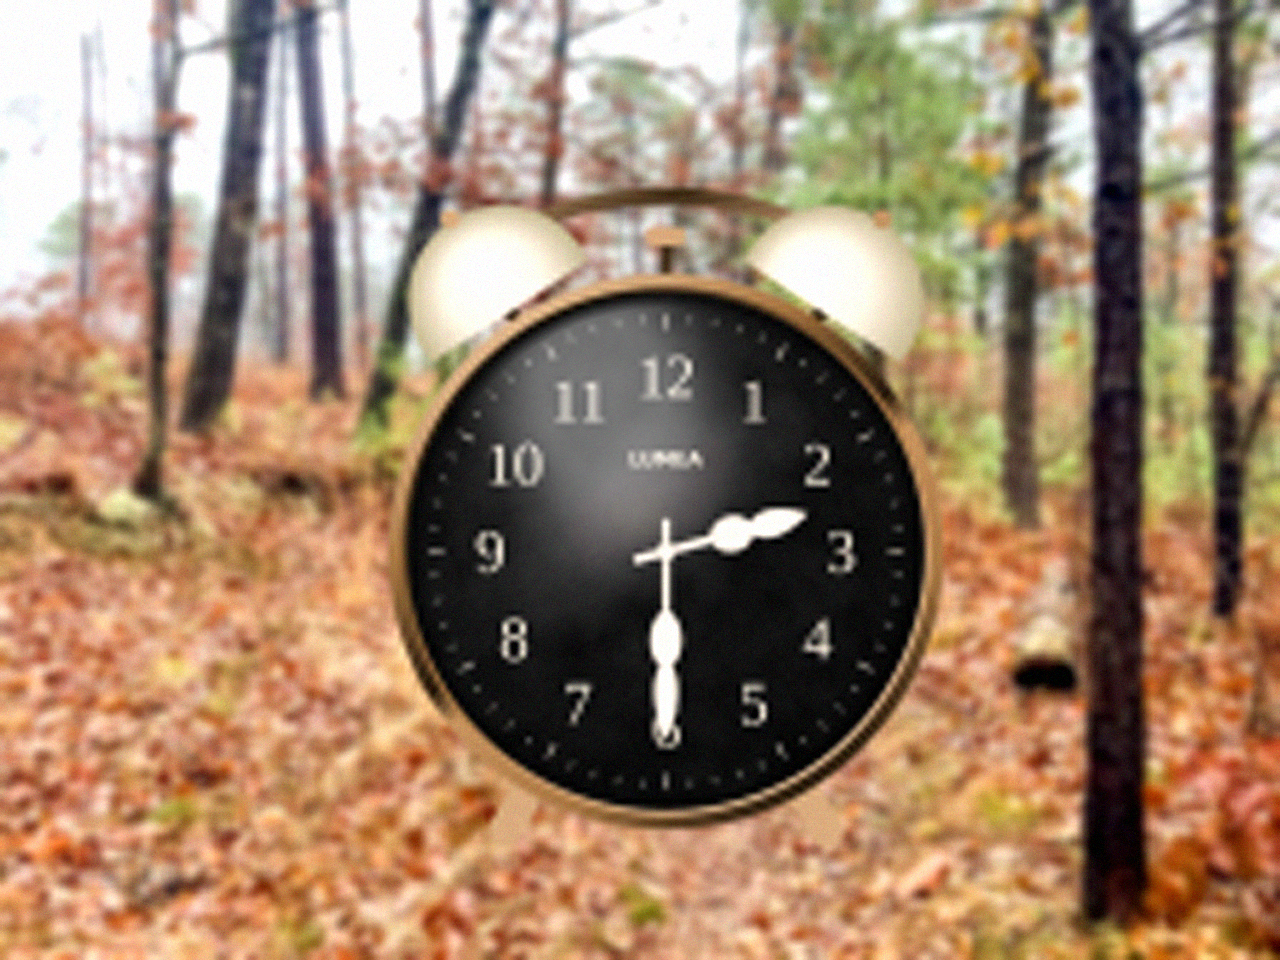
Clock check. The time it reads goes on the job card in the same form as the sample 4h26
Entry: 2h30
